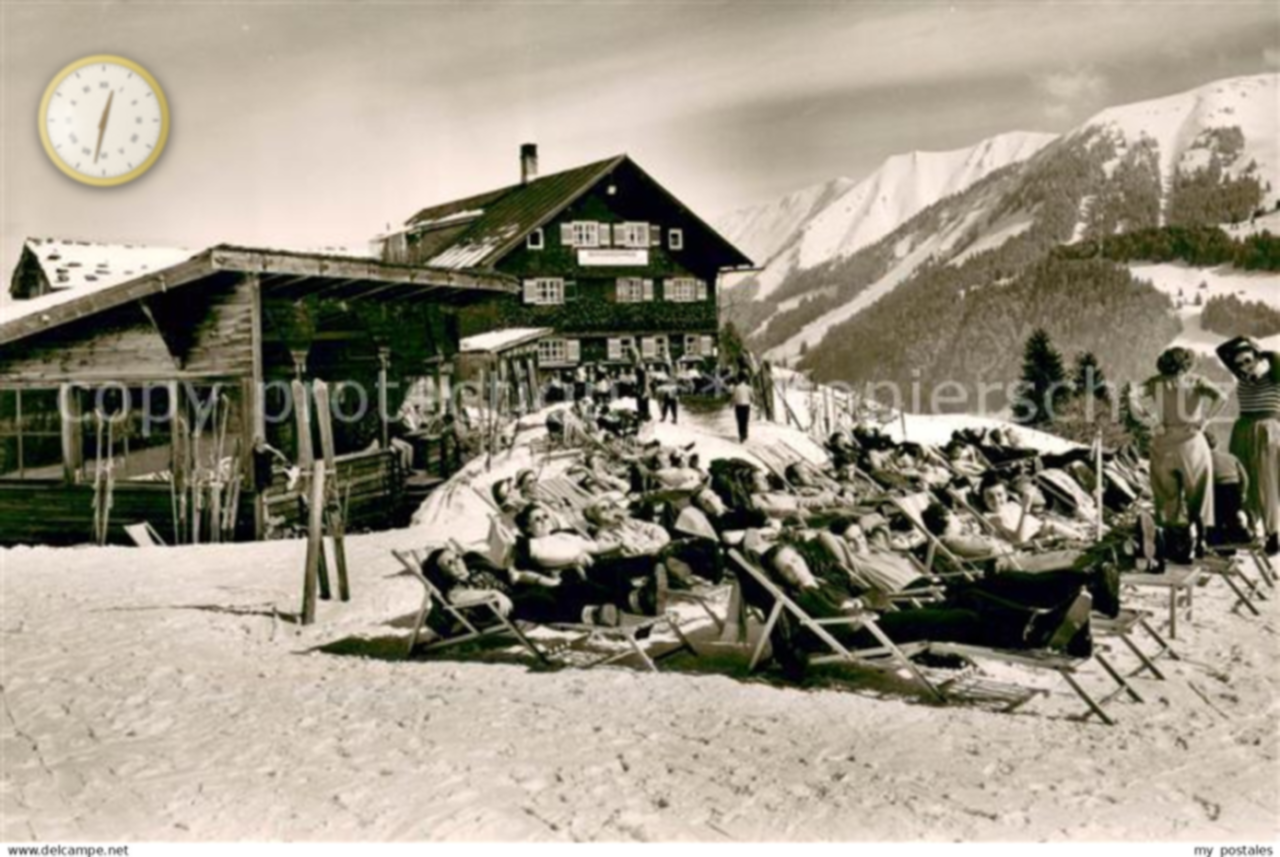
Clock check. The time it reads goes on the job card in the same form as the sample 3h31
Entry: 12h32
